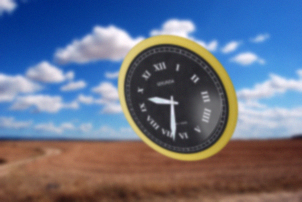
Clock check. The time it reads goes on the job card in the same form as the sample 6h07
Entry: 9h33
